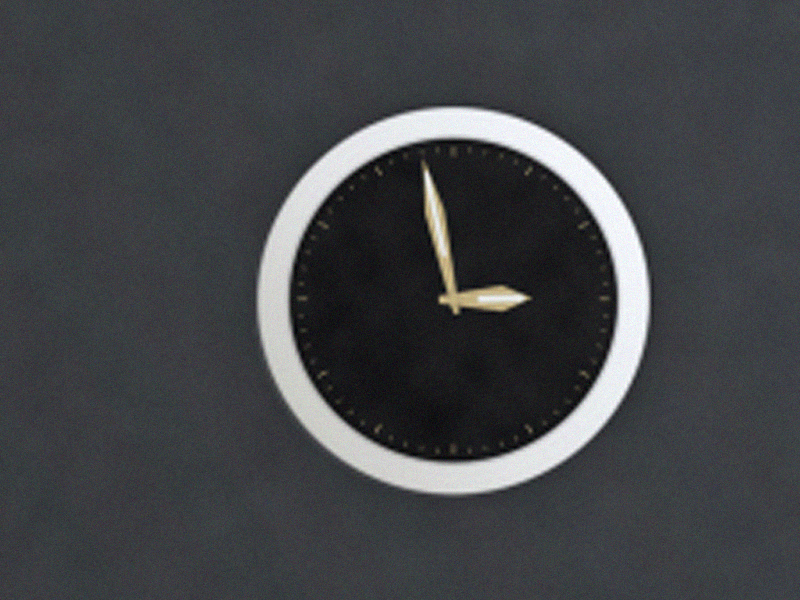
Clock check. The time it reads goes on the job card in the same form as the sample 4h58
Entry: 2h58
